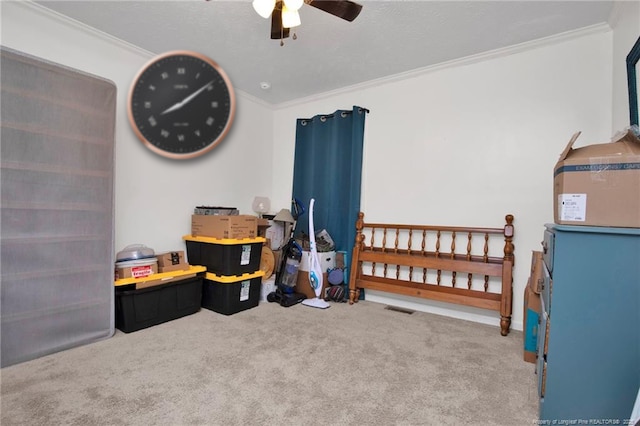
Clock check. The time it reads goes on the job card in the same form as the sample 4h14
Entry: 8h09
